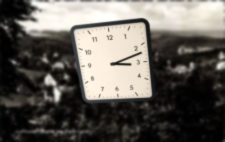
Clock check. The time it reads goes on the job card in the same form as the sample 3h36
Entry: 3h12
